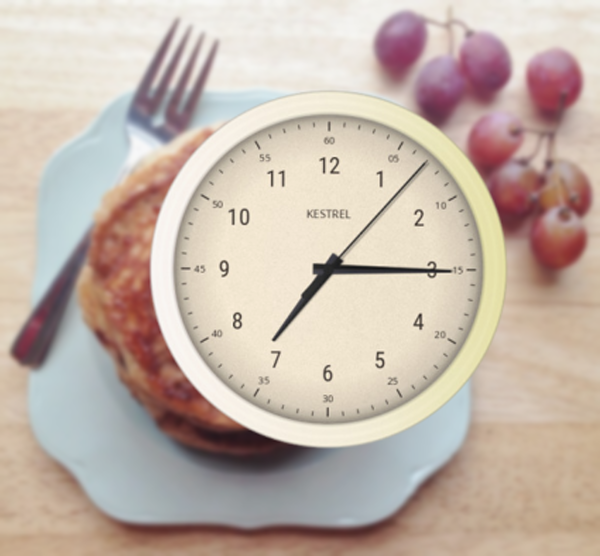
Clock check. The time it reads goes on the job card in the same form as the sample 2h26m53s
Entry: 7h15m07s
